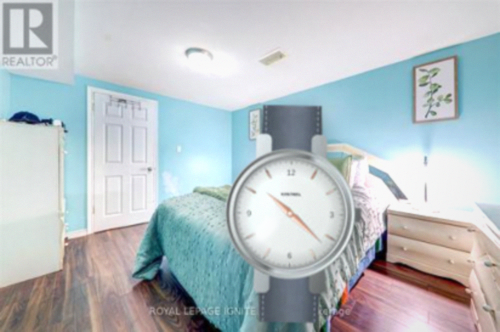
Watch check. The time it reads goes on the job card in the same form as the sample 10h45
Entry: 10h22
